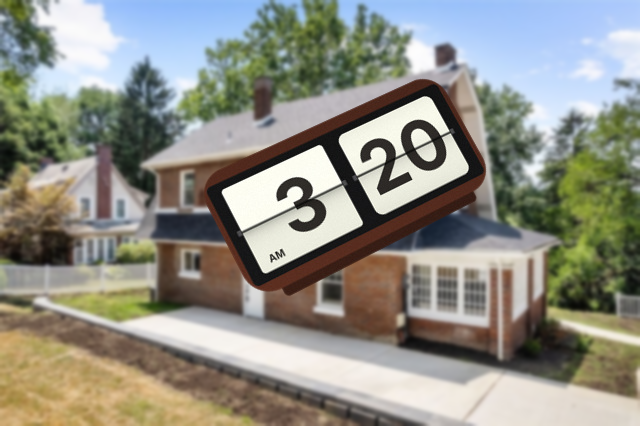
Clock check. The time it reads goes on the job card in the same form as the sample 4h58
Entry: 3h20
